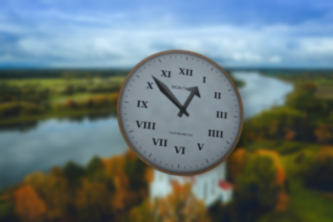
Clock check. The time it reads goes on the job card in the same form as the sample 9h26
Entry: 12h52
